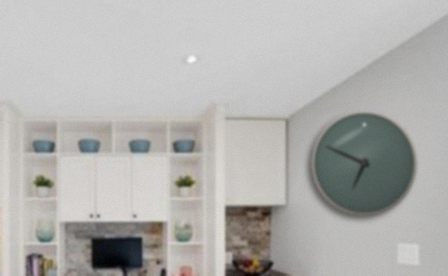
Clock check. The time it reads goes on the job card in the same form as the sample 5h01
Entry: 6h49
